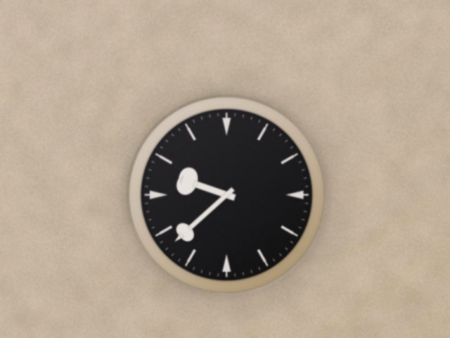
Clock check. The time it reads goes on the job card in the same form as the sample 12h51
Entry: 9h38
